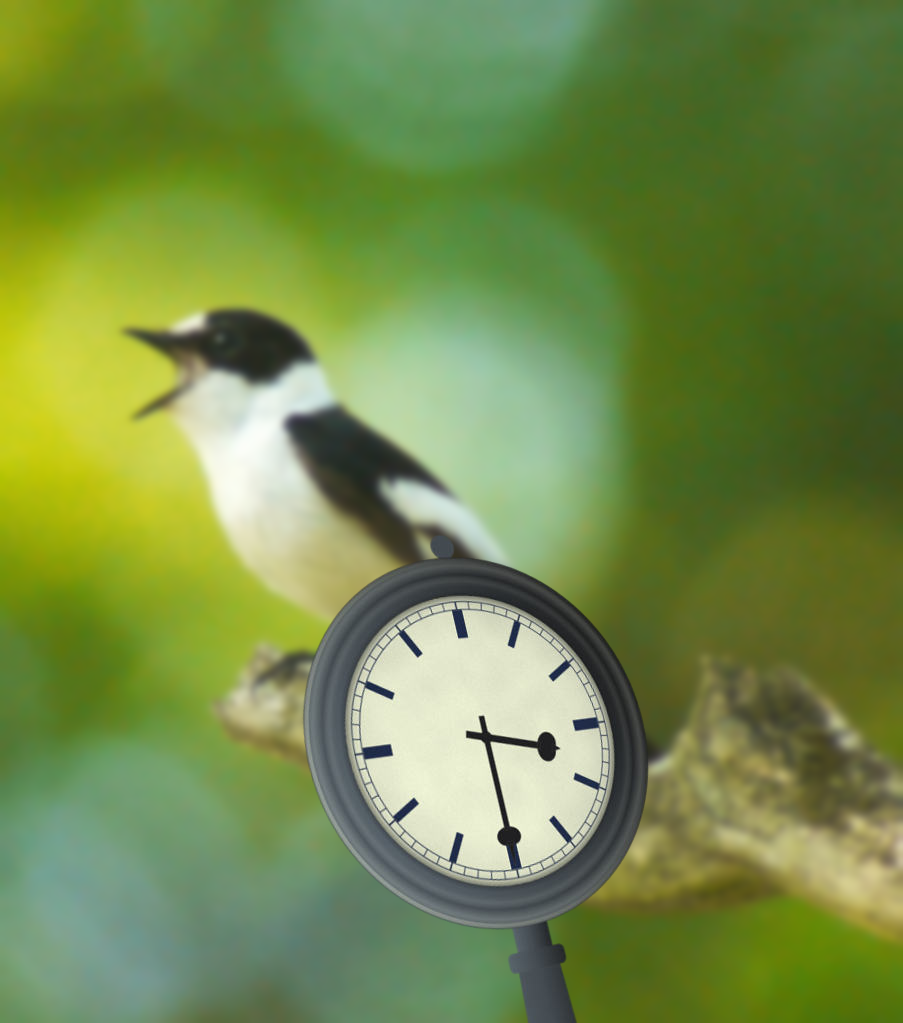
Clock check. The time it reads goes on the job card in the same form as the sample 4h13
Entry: 3h30
